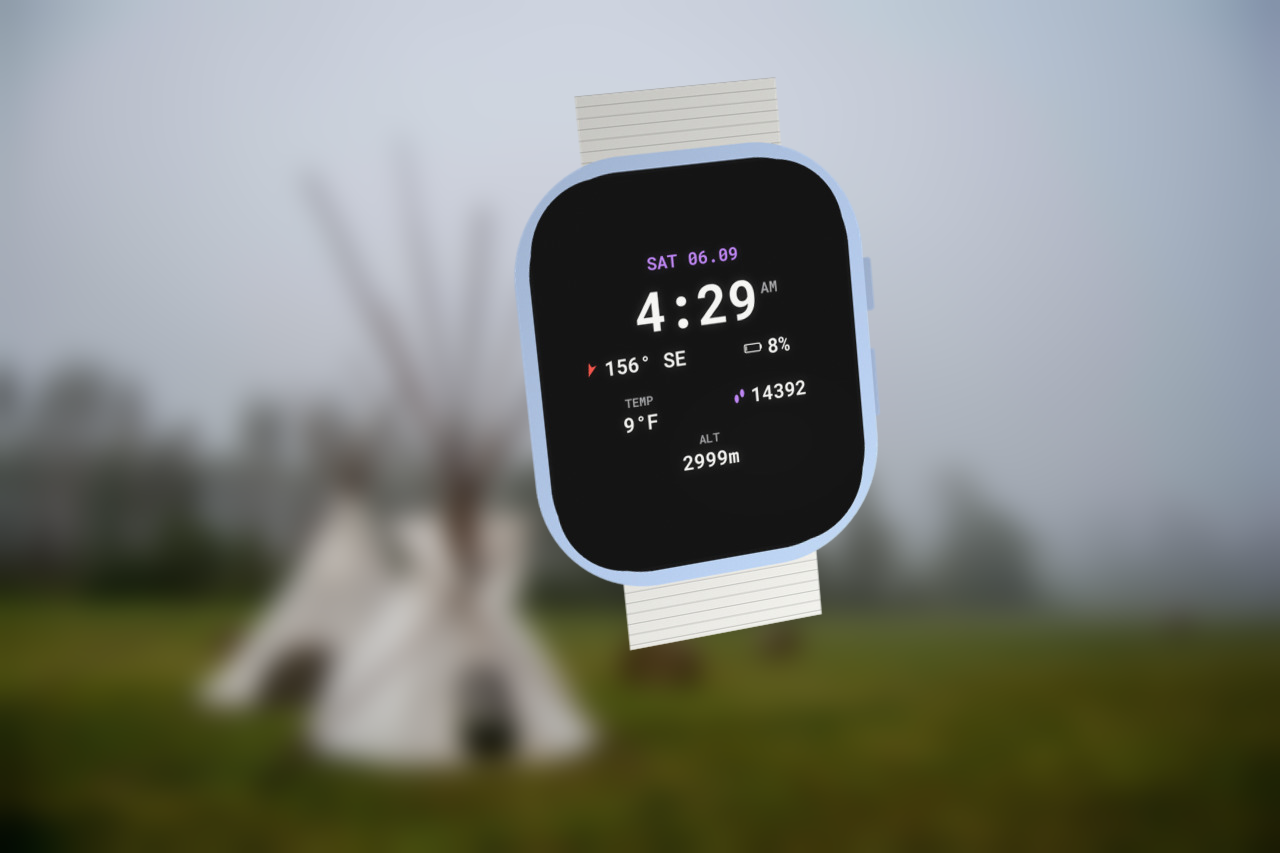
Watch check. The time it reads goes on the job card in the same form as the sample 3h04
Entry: 4h29
